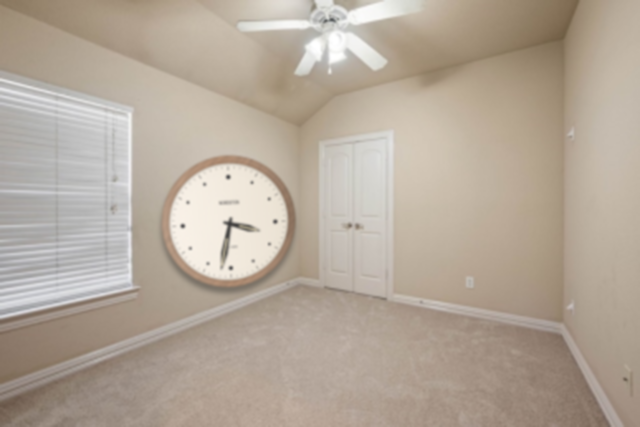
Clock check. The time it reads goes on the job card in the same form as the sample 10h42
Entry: 3h32
